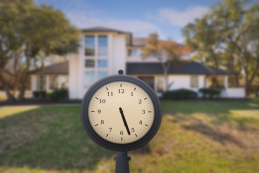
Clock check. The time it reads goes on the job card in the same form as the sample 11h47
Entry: 5h27
